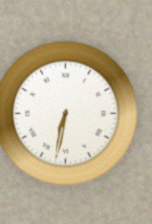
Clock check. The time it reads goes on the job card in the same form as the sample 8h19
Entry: 6h32
